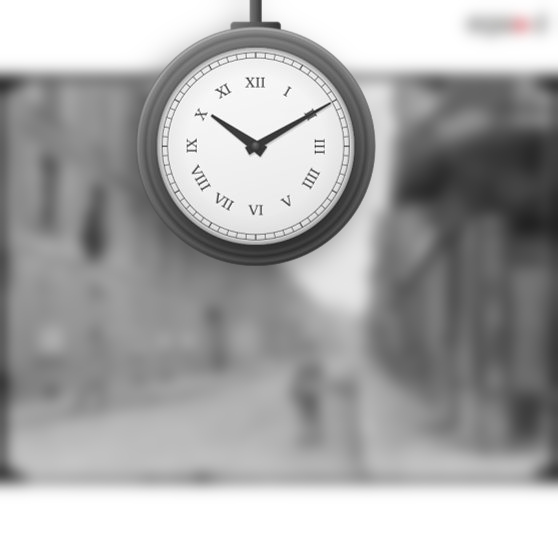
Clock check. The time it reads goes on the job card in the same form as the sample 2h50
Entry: 10h10
